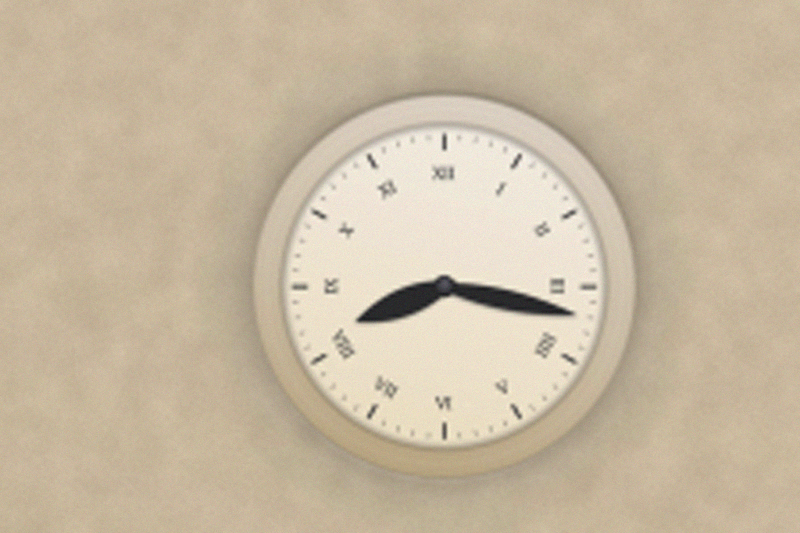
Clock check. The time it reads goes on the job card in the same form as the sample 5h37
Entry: 8h17
